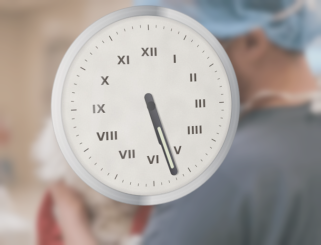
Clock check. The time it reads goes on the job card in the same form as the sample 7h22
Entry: 5h27
